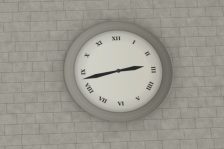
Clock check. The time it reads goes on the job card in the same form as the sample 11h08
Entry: 2h43
